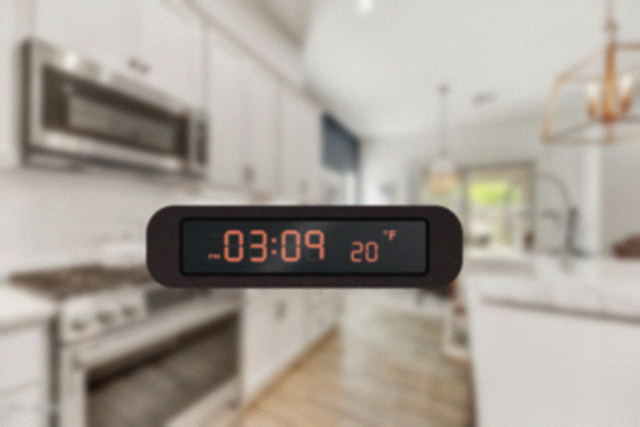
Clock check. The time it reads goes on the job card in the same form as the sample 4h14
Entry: 3h09
